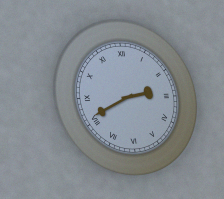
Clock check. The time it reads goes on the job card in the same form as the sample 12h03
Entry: 2h41
